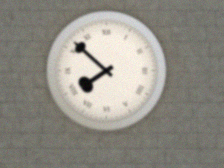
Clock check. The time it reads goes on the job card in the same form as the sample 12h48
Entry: 7h52
